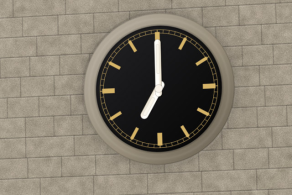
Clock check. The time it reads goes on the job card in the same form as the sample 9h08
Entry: 7h00
